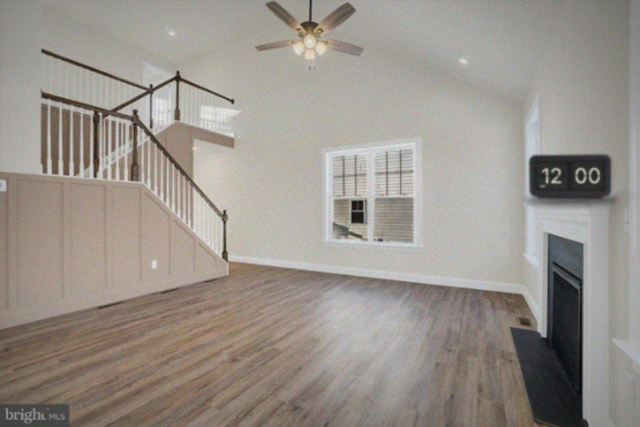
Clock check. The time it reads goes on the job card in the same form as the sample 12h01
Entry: 12h00
